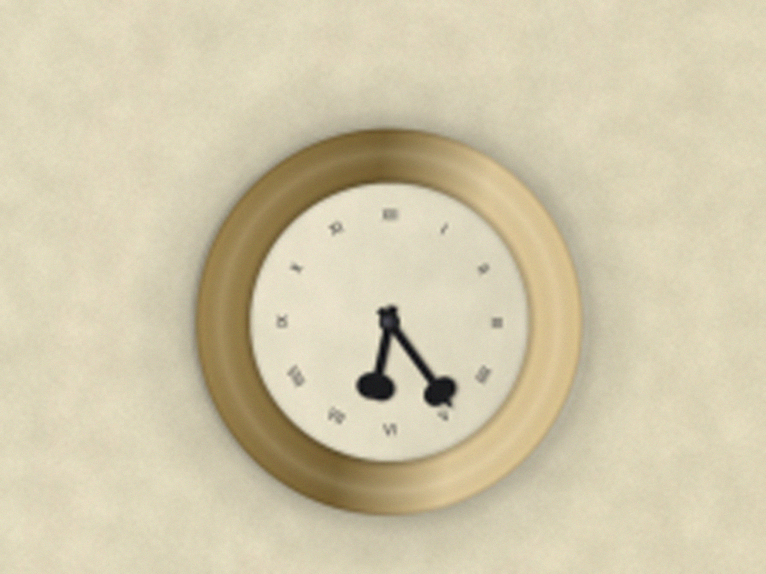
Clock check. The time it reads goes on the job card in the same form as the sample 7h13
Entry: 6h24
